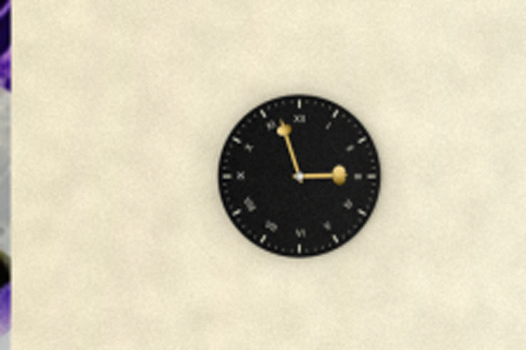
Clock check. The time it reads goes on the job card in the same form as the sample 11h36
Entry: 2h57
